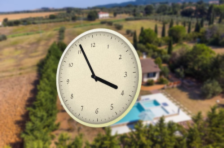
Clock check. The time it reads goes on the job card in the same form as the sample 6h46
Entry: 3h56
